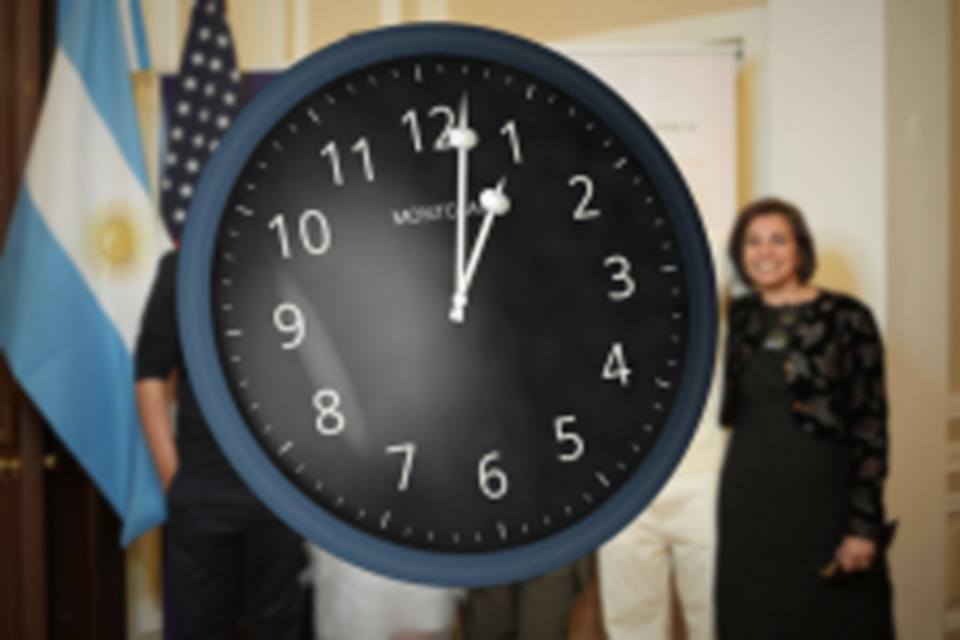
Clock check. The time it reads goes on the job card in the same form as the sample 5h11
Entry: 1h02
